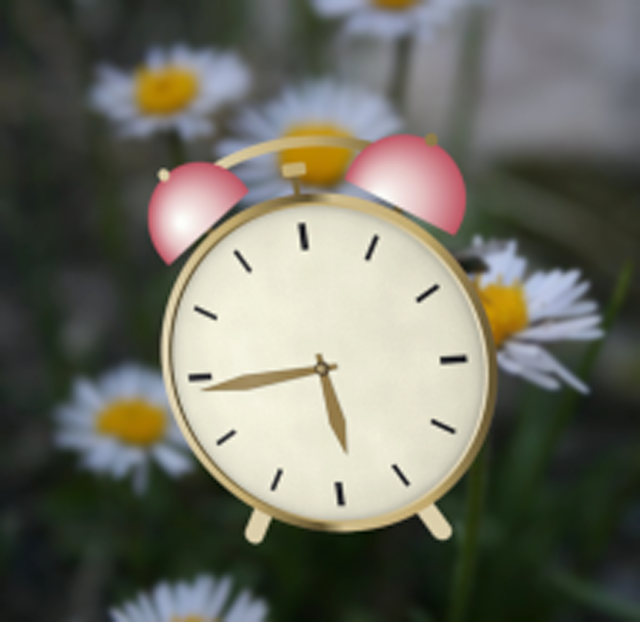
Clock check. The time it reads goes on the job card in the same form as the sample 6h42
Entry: 5h44
